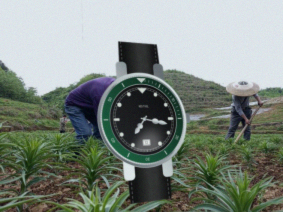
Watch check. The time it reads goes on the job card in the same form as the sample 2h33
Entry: 7h17
